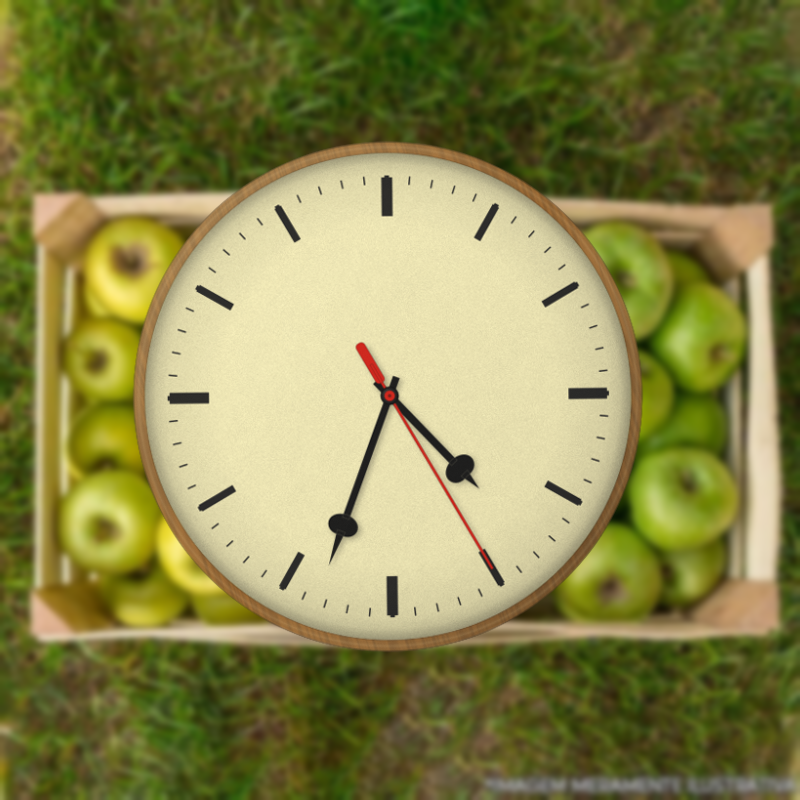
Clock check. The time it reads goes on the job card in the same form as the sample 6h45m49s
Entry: 4h33m25s
